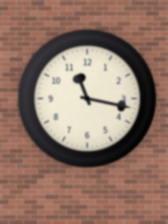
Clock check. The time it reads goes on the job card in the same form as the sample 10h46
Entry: 11h17
